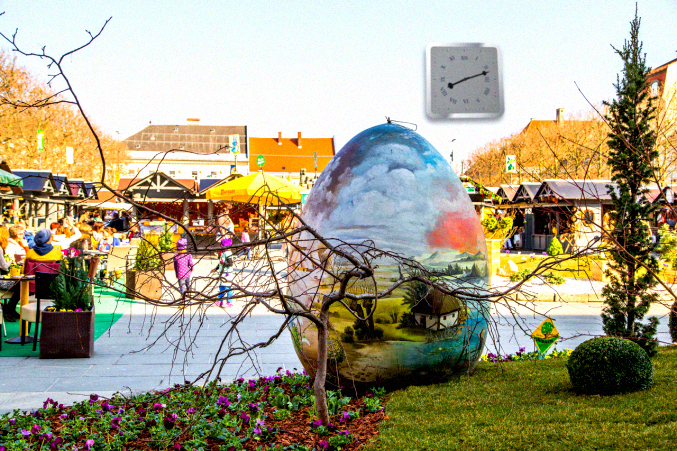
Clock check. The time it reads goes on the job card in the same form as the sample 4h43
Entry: 8h12
